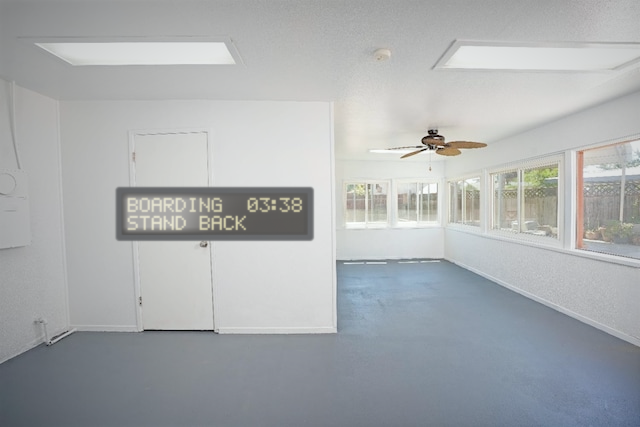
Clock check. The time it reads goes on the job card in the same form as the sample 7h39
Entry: 3h38
